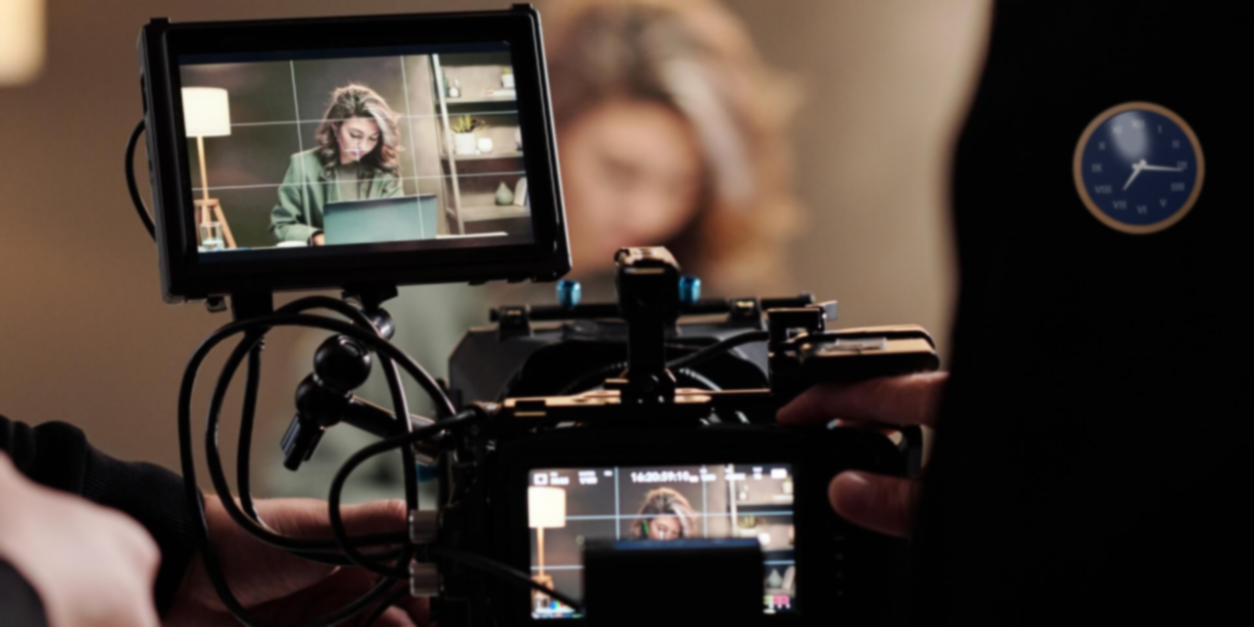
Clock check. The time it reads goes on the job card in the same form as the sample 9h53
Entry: 7h16
